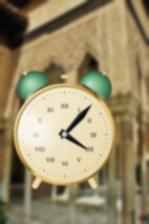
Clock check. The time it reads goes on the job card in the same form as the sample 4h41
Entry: 4h07
